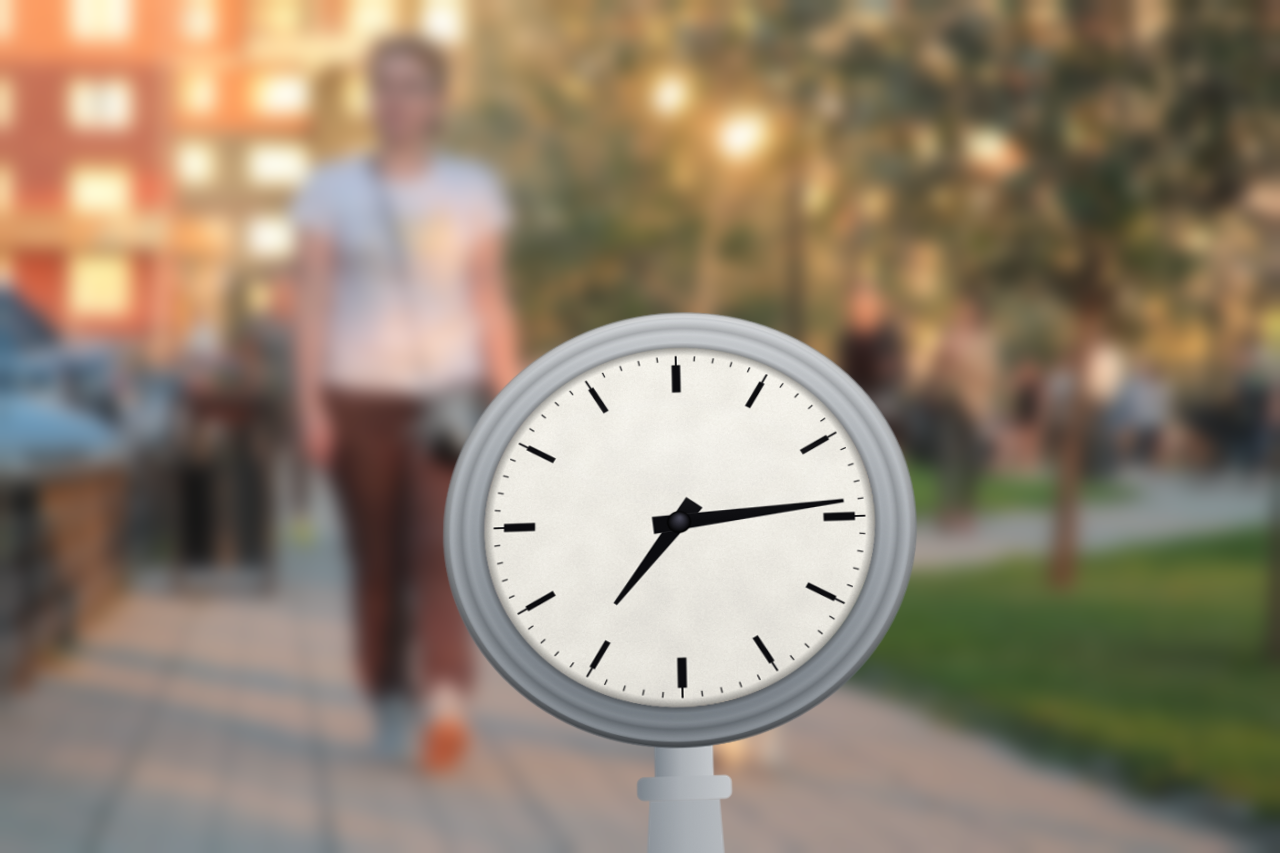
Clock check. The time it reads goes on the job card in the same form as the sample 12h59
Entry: 7h14
